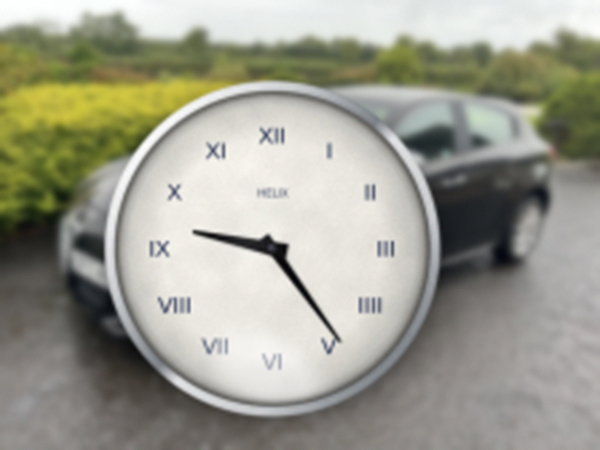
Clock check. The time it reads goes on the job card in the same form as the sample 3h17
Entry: 9h24
